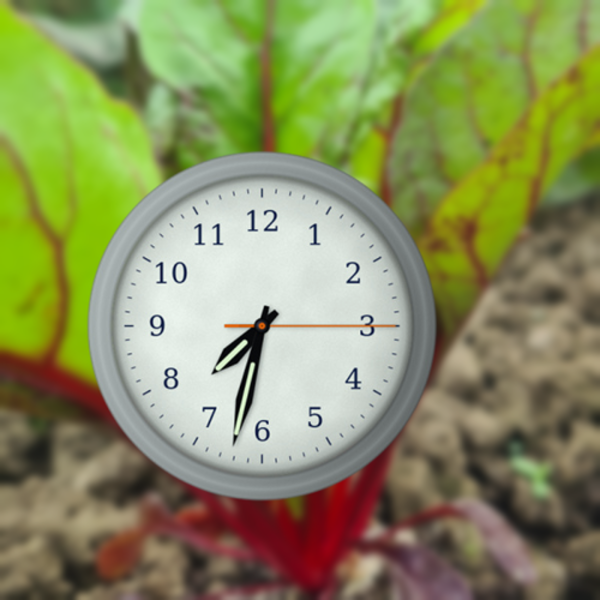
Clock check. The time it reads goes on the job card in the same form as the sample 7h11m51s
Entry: 7h32m15s
